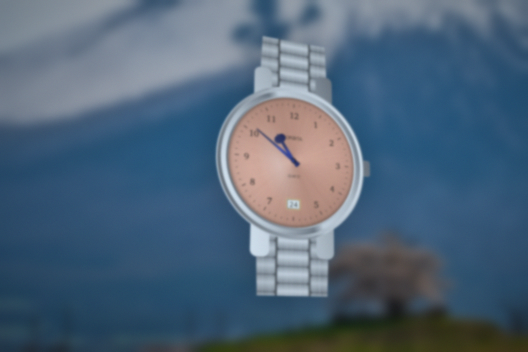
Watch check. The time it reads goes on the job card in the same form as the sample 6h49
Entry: 10h51
